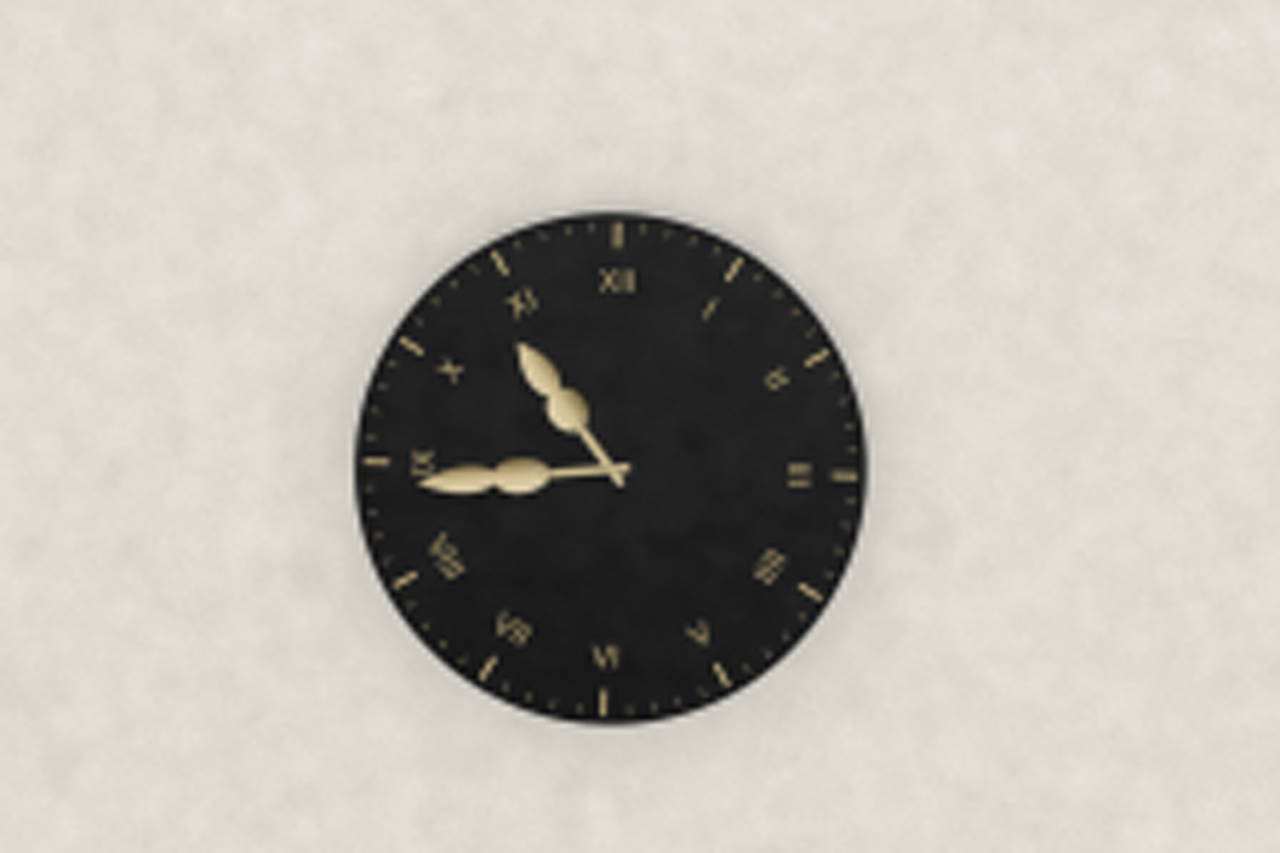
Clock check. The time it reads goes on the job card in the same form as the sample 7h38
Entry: 10h44
